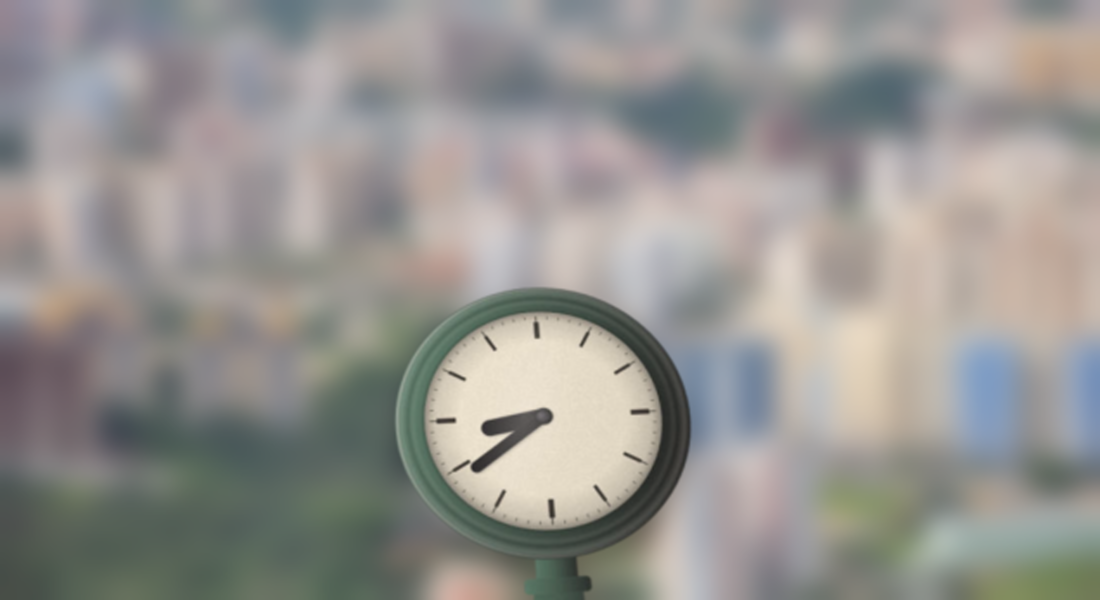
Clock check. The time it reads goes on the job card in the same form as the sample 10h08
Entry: 8h39
